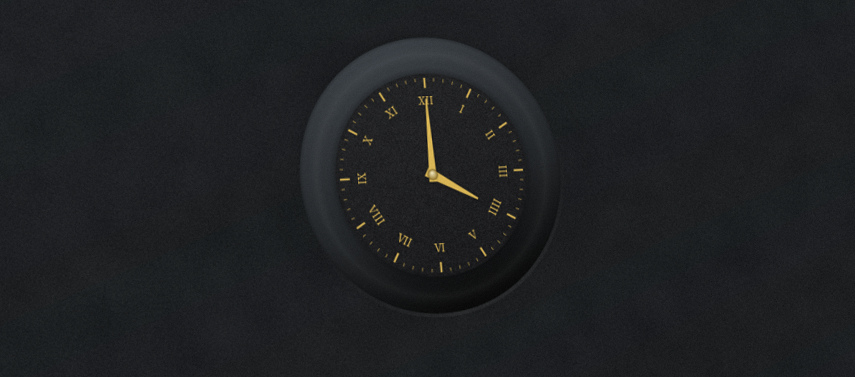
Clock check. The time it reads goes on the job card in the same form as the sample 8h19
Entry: 4h00
